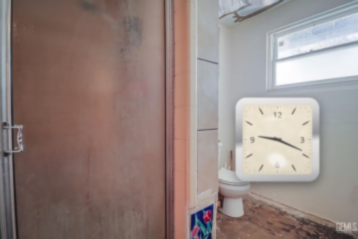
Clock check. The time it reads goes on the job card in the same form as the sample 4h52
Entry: 9h19
